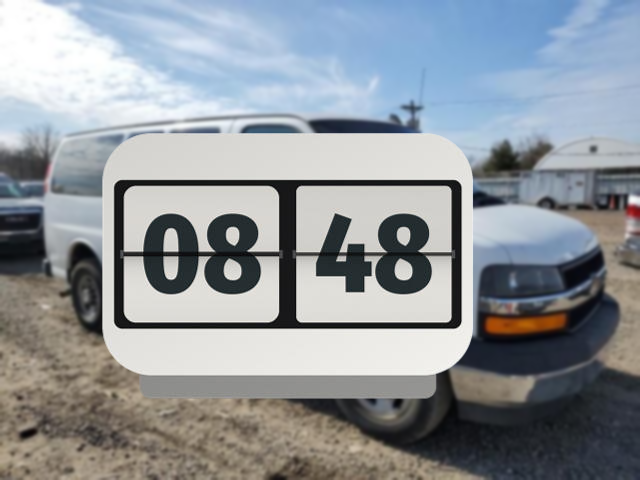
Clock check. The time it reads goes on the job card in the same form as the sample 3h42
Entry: 8h48
